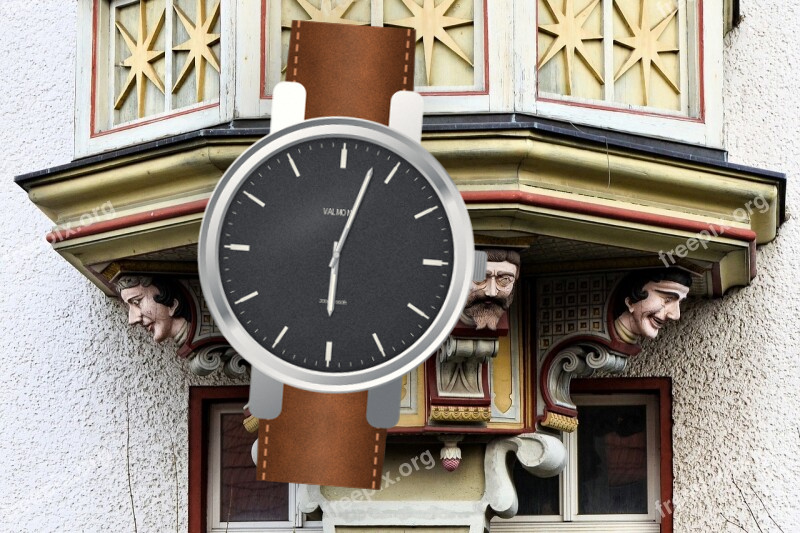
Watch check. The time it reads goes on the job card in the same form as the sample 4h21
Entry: 6h03
